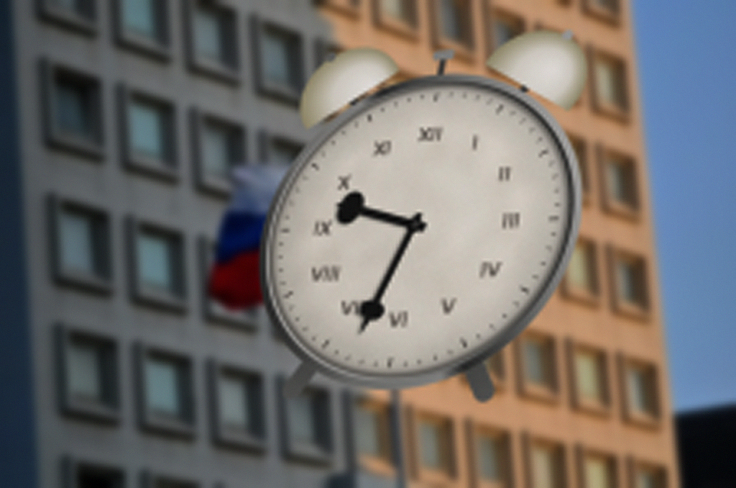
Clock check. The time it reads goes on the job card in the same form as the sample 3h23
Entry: 9h33
